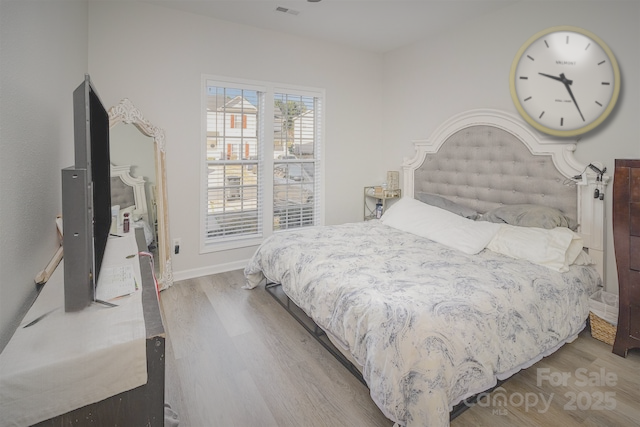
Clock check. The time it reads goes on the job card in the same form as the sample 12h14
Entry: 9h25
